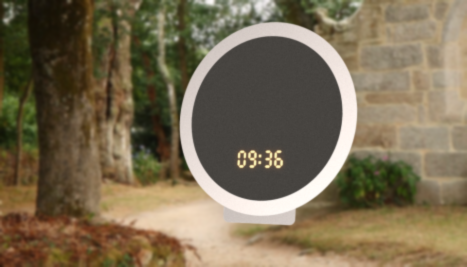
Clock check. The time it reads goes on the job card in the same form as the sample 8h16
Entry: 9h36
